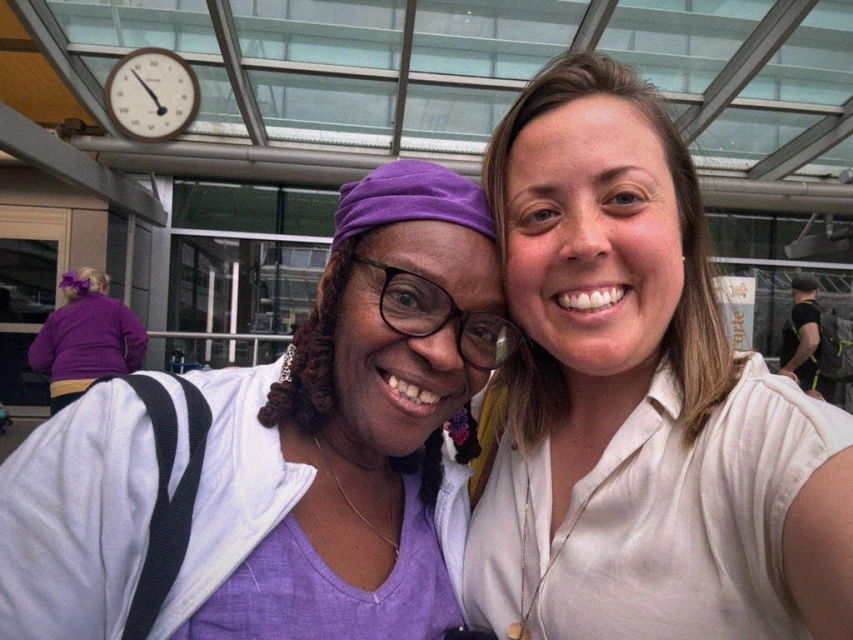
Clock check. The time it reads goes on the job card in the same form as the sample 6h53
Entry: 4h53
